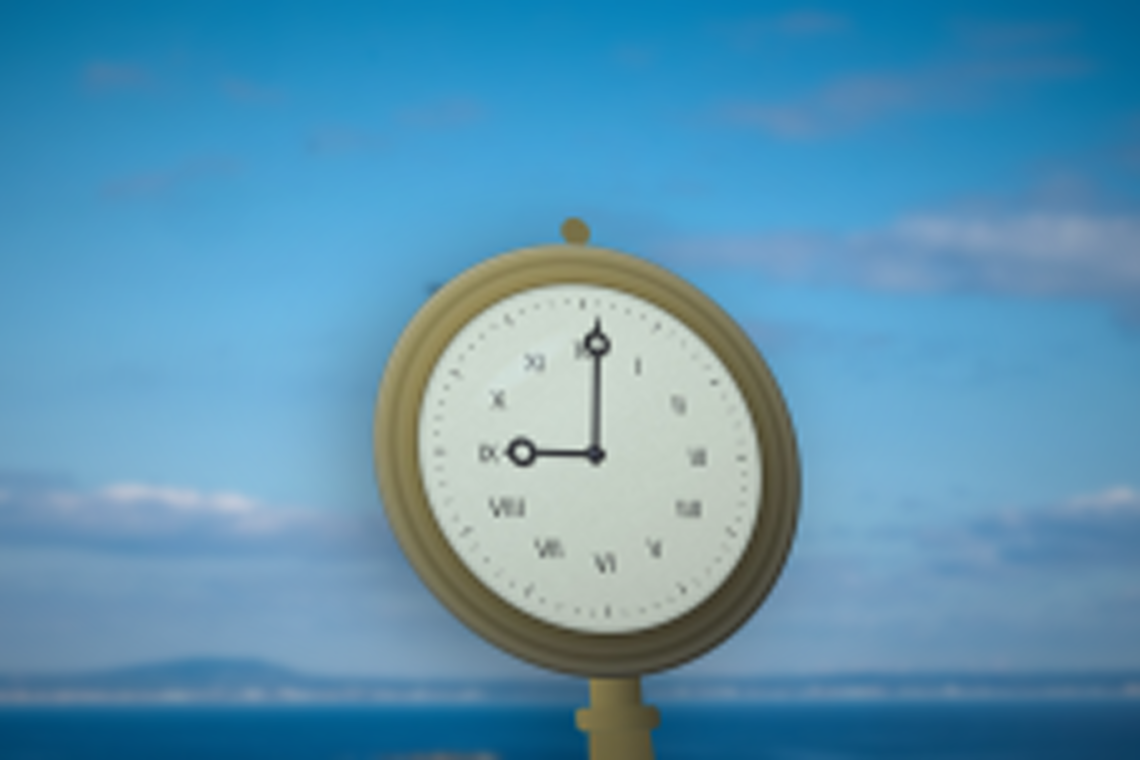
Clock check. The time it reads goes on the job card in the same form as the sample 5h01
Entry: 9h01
